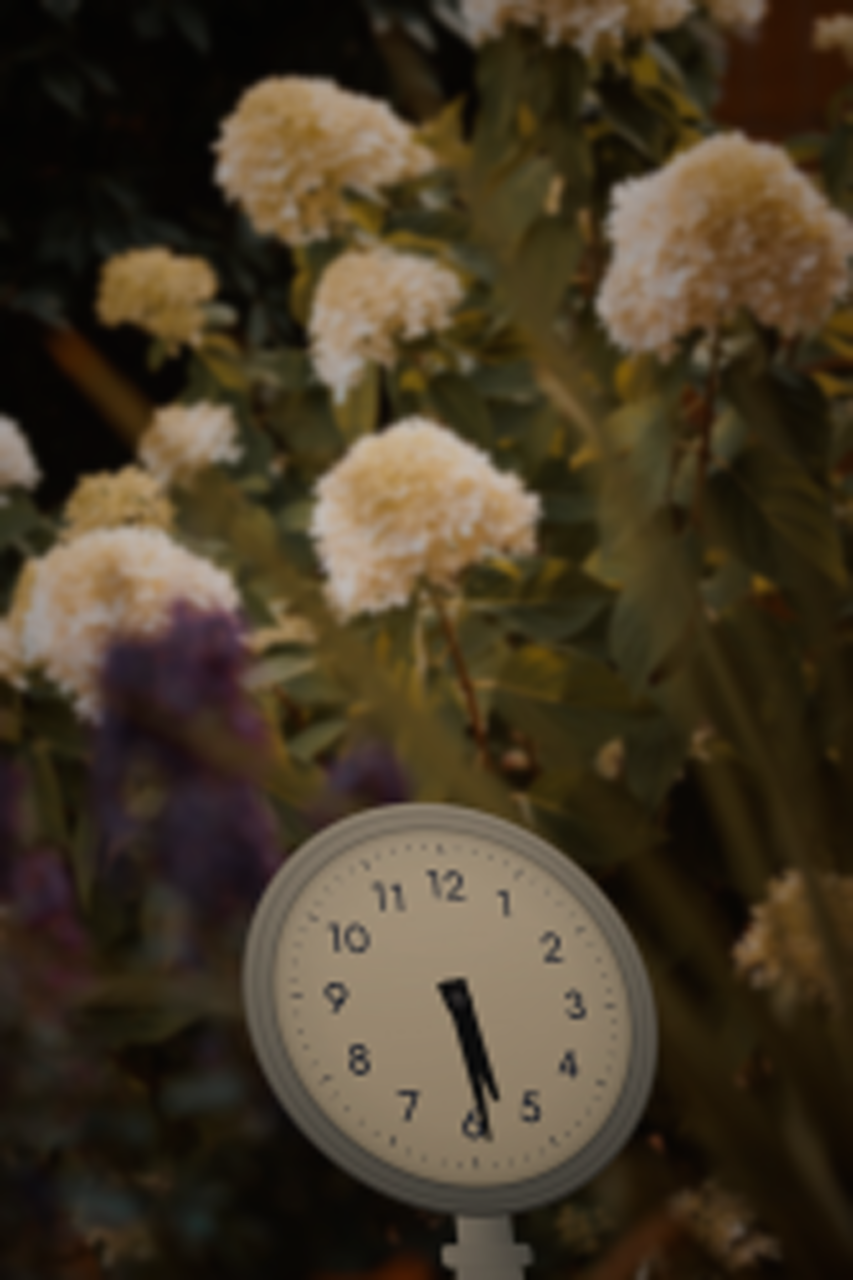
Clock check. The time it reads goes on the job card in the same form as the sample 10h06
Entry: 5h29
